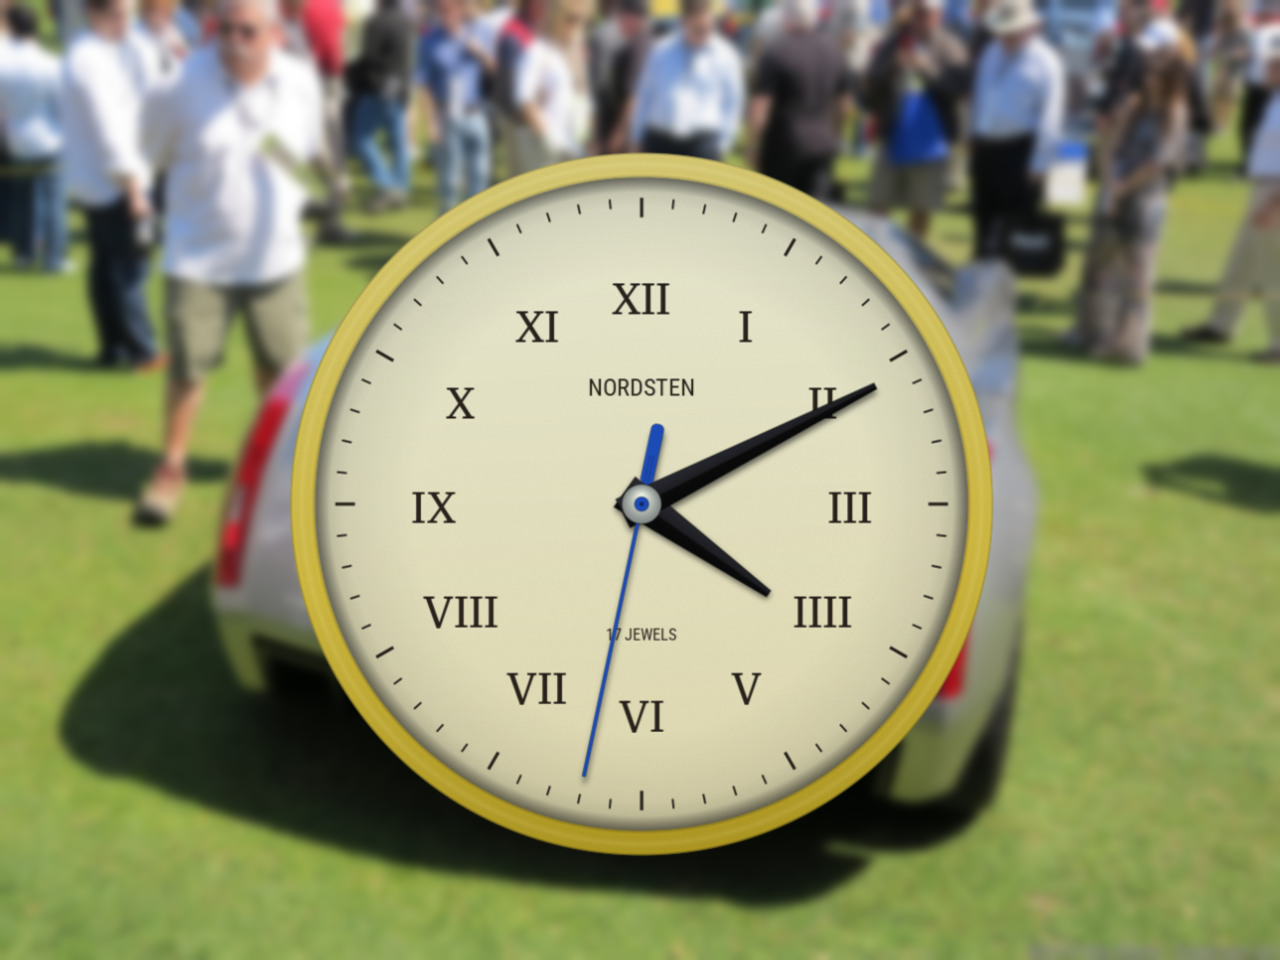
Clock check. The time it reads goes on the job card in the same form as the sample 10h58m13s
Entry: 4h10m32s
